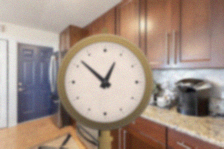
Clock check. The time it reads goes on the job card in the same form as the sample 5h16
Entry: 12h52
